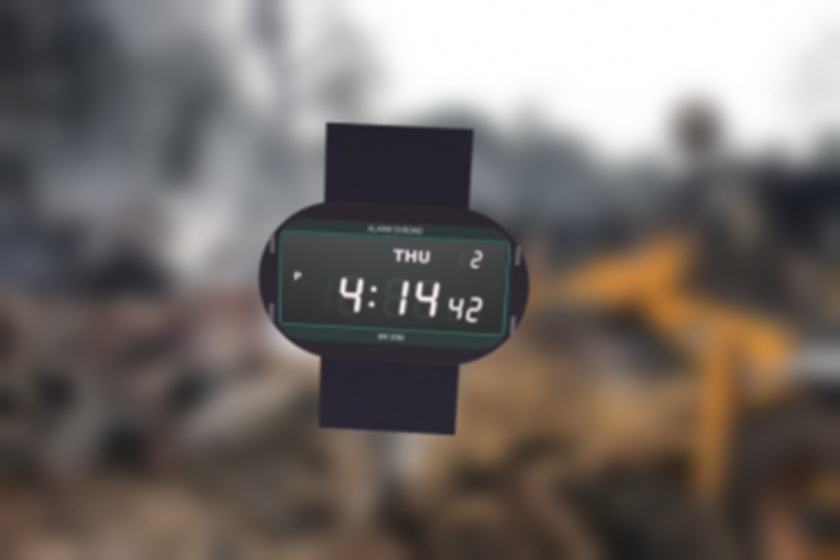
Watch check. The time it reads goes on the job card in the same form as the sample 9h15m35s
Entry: 4h14m42s
